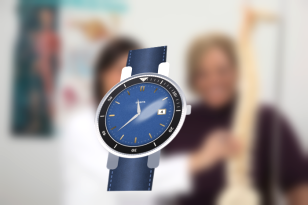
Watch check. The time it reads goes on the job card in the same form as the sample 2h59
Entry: 11h38
